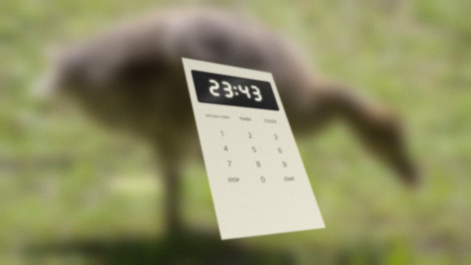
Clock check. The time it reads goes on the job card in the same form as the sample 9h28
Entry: 23h43
